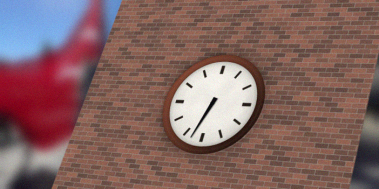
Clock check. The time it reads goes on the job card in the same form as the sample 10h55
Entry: 6h33
